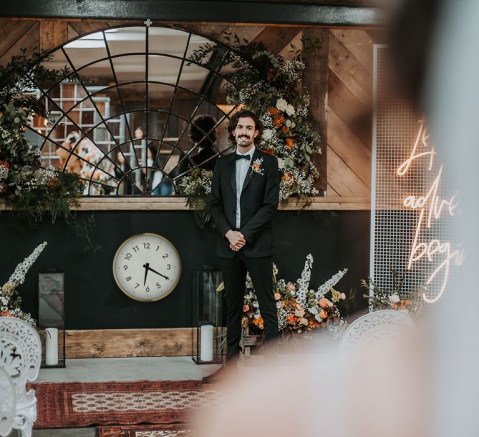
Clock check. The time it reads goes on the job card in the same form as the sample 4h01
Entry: 6h20
